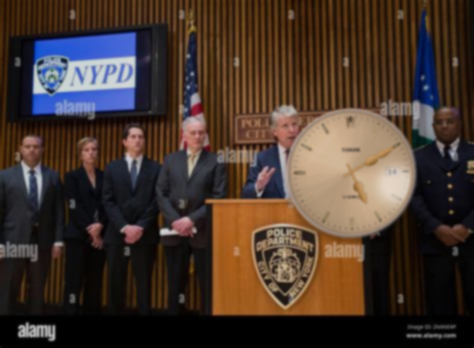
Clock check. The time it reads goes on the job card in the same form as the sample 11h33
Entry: 5h10
